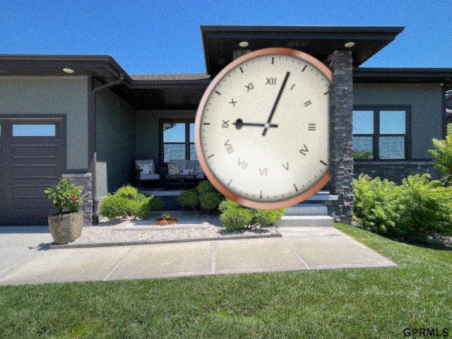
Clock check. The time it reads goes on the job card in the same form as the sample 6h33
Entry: 9h03
